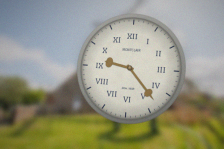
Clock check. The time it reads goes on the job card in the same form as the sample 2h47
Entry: 9h23
